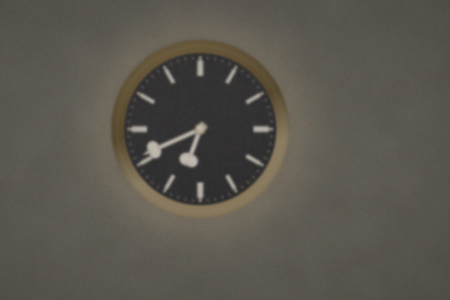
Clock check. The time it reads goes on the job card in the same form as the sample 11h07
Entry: 6h41
